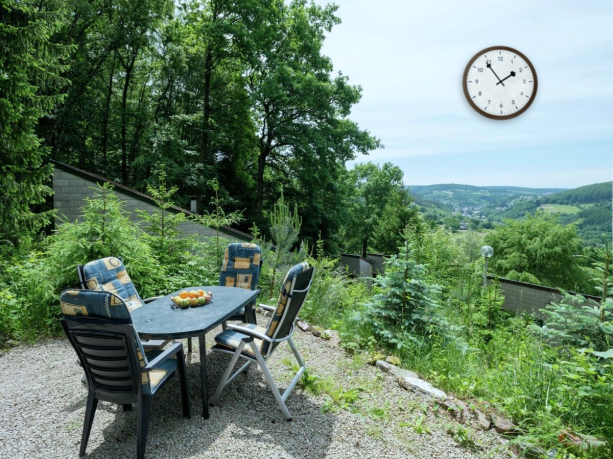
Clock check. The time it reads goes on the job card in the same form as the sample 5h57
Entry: 1h54
